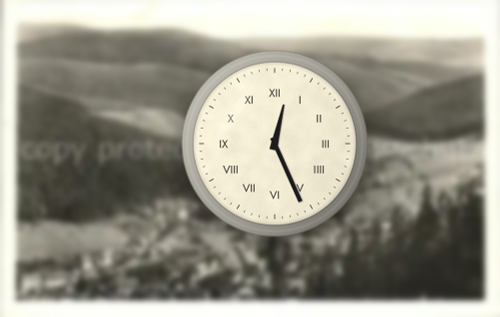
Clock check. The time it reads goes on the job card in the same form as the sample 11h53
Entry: 12h26
